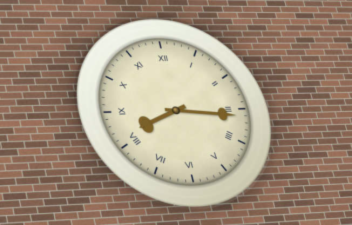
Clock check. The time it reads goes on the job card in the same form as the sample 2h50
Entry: 8h16
